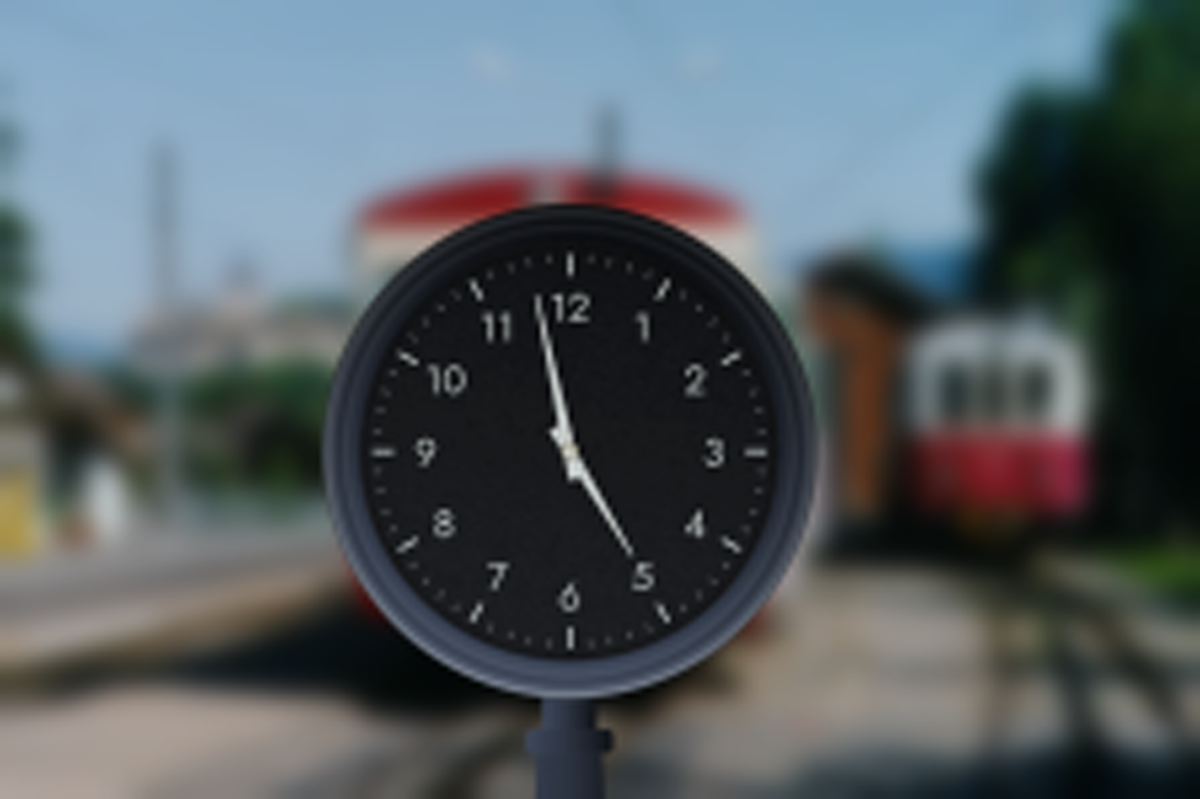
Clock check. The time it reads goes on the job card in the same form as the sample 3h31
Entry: 4h58
